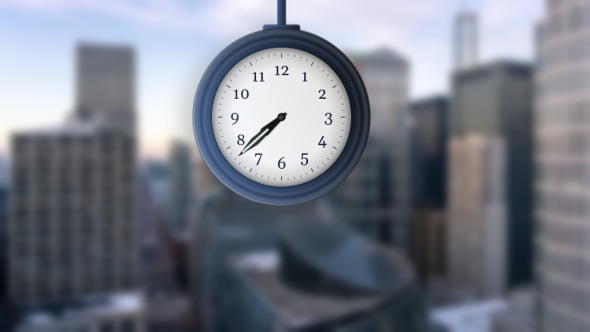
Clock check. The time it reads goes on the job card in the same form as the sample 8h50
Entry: 7h38
